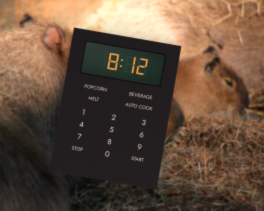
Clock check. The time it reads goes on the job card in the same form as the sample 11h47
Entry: 8h12
